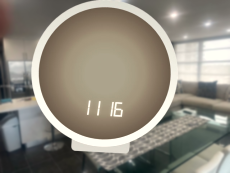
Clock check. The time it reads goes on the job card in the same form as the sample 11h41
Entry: 11h16
